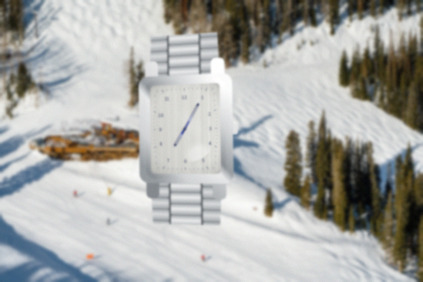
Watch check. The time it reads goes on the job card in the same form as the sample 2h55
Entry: 7h05
